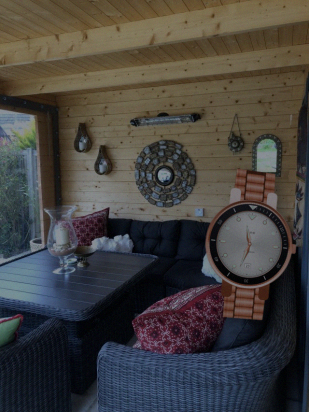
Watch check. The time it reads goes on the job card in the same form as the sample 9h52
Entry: 11h33
